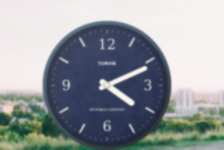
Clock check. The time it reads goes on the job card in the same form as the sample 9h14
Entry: 4h11
